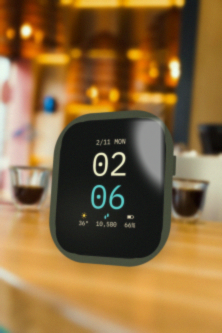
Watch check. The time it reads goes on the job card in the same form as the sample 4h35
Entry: 2h06
